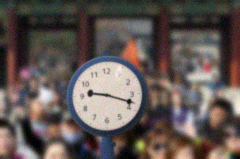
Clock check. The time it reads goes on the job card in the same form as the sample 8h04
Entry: 9h18
